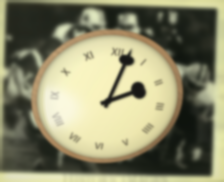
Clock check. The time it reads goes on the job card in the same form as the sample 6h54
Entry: 2h02
